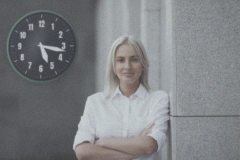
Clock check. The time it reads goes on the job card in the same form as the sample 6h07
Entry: 5h17
